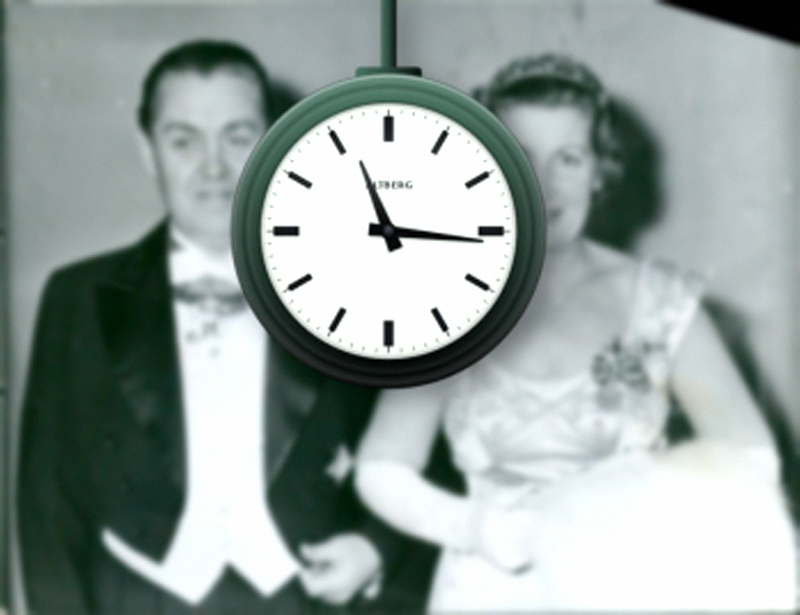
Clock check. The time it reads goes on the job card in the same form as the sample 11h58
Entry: 11h16
